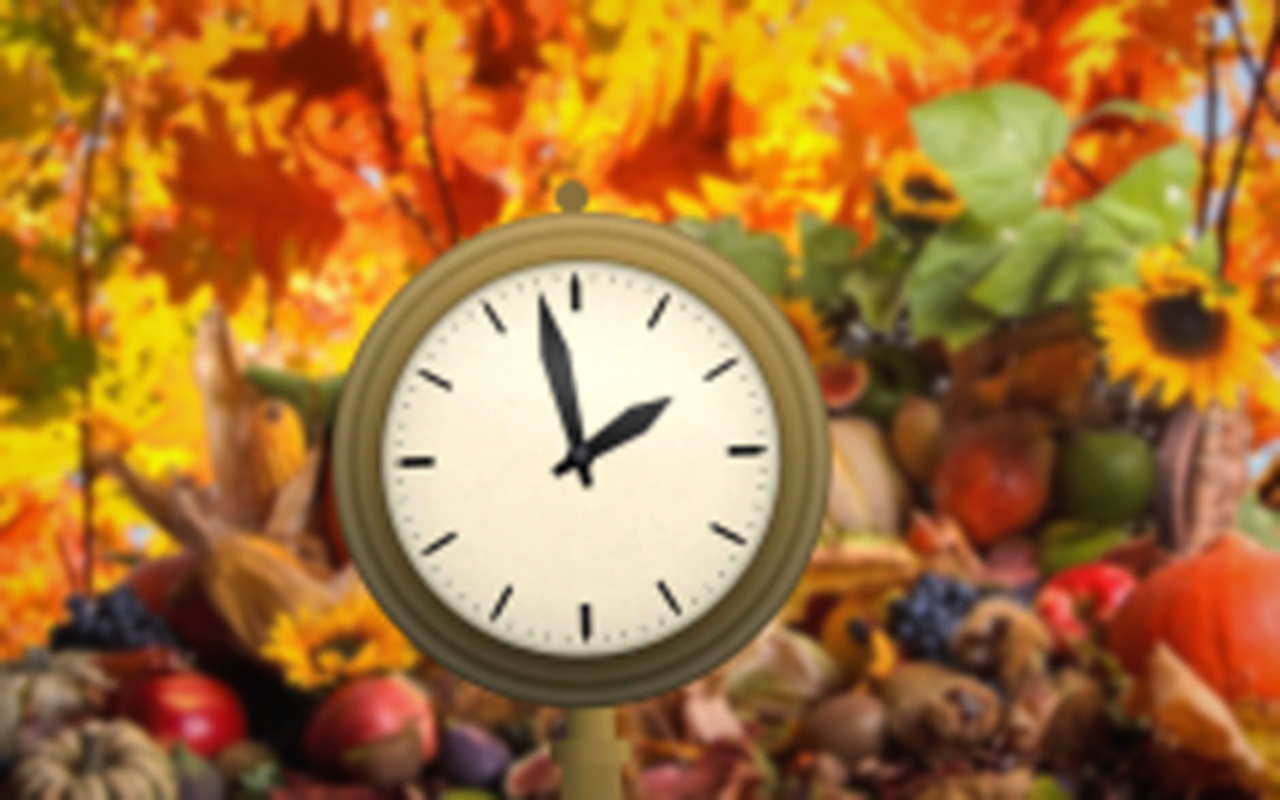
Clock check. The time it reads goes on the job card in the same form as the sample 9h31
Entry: 1h58
